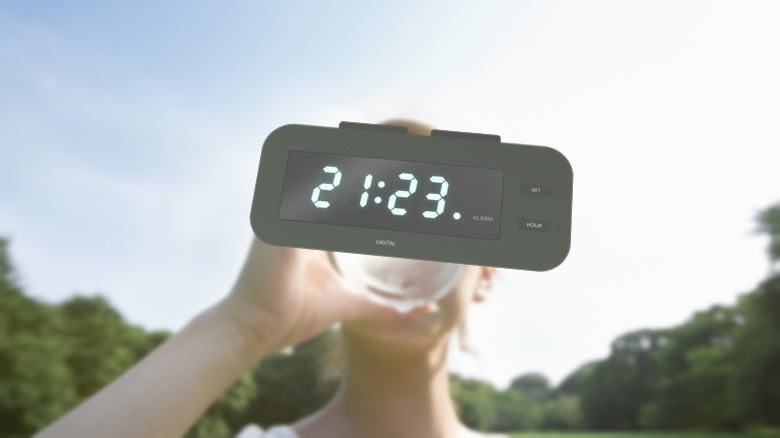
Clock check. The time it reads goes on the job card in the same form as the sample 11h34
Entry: 21h23
